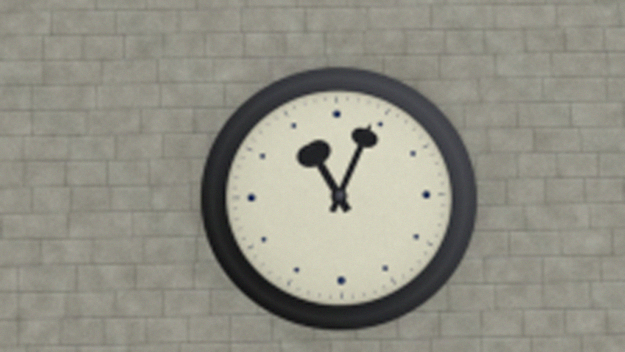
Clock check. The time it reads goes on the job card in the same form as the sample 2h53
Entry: 11h04
